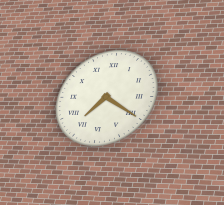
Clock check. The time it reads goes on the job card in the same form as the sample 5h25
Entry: 7h20
